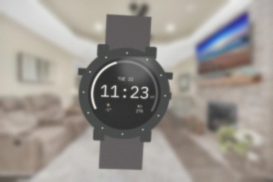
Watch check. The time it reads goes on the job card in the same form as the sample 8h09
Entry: 11h23
